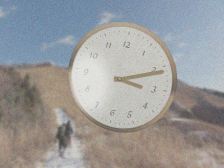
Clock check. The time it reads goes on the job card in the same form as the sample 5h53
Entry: 3h11
